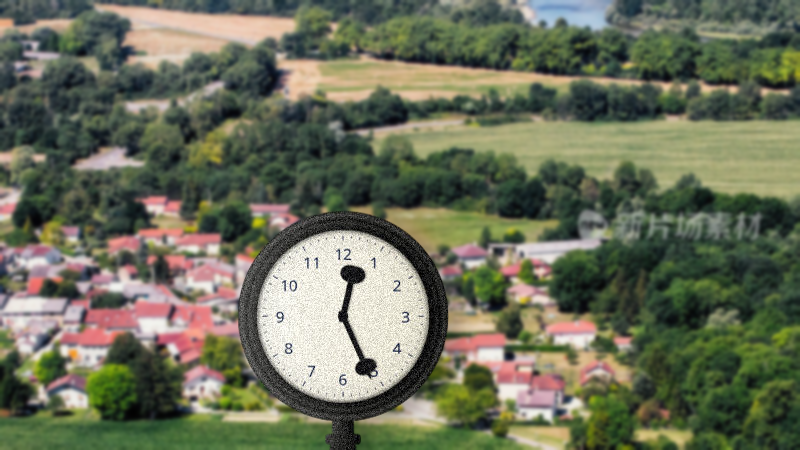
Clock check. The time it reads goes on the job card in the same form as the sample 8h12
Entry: 12h26
